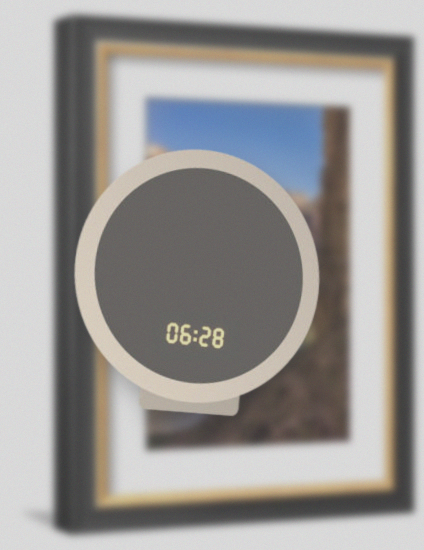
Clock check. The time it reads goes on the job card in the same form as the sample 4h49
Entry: 6h28
